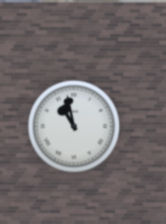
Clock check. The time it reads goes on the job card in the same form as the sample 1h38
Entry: 10h58
